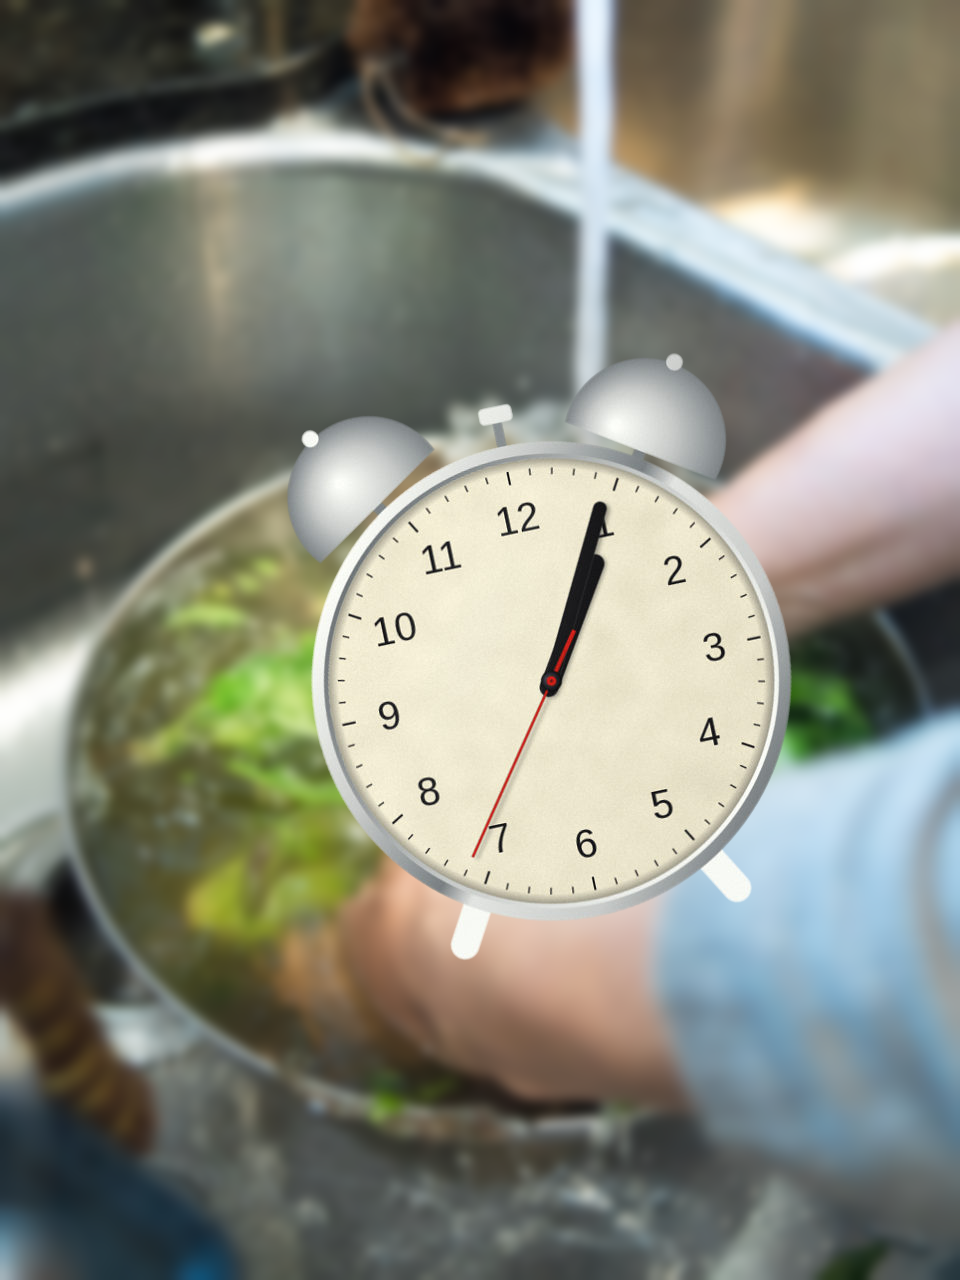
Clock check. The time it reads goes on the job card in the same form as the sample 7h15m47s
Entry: 1h04m36s
